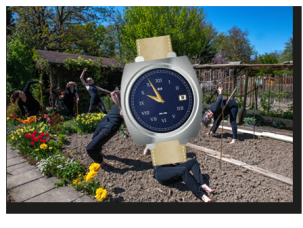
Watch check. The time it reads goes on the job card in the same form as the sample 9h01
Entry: 9h56
